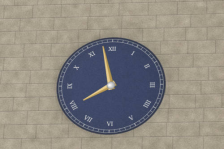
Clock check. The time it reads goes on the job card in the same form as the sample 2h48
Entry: 7h58
